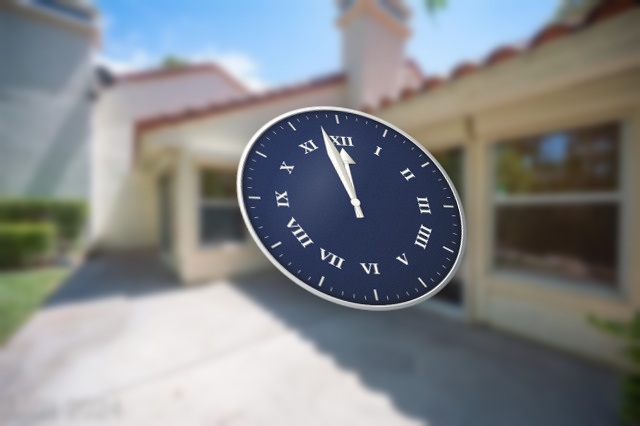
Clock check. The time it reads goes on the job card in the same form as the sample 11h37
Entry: 11h58
